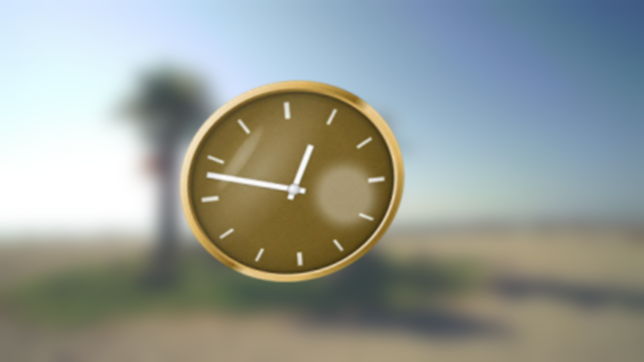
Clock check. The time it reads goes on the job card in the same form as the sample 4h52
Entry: 12h48
